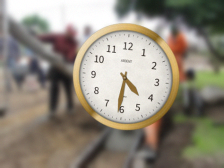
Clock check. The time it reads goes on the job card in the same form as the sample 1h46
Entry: 4h31
